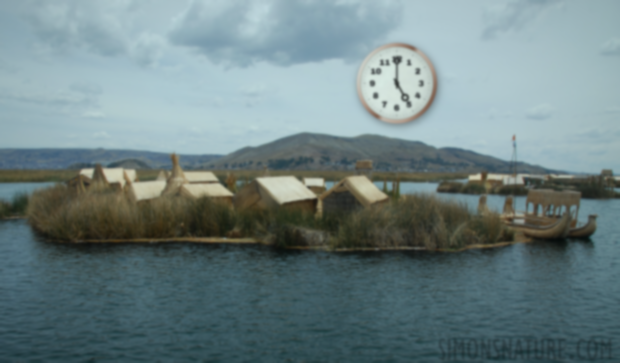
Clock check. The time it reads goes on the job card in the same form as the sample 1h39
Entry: 5h00
